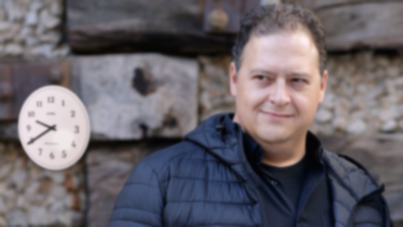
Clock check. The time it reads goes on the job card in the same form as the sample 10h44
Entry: 9h40
